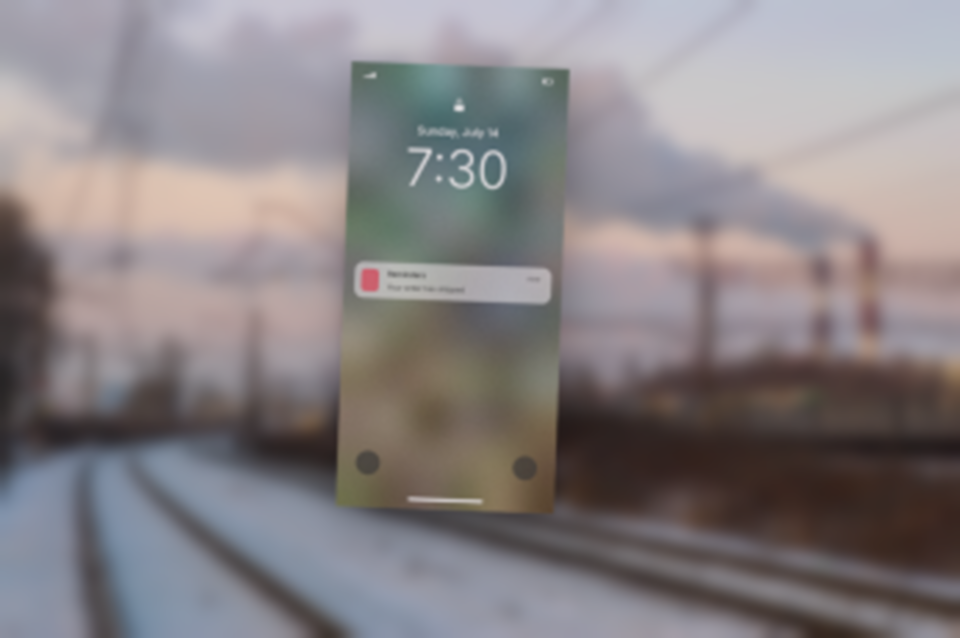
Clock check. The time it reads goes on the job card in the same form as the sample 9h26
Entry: 7h30
